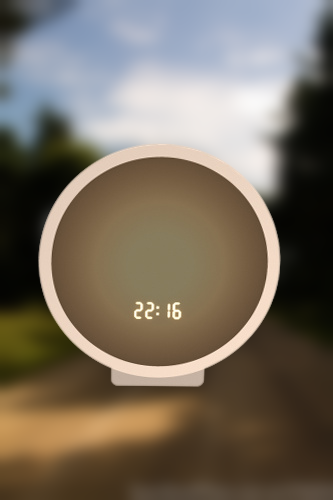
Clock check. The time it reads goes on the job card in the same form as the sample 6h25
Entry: 22h16
